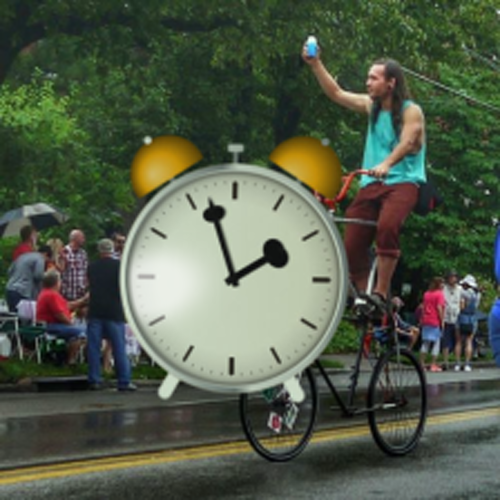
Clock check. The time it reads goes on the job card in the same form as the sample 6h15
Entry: 1h57
